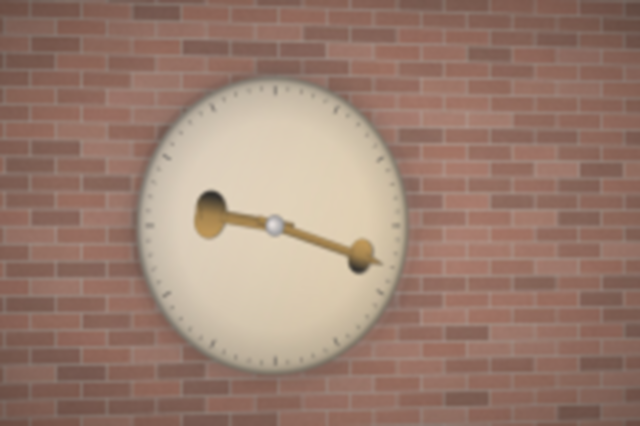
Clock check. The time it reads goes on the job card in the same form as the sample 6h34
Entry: 9h18
